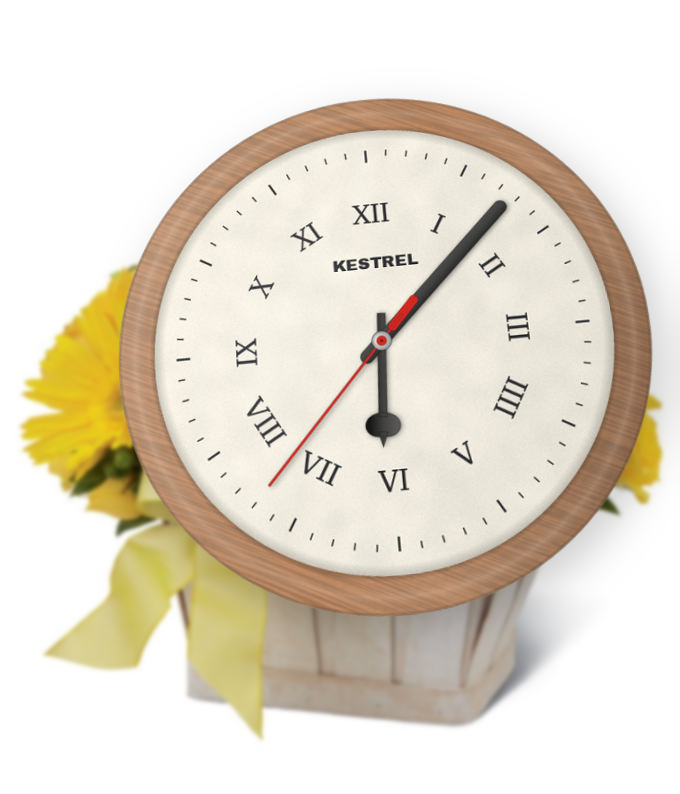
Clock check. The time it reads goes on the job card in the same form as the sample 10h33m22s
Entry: 6h07m37s
